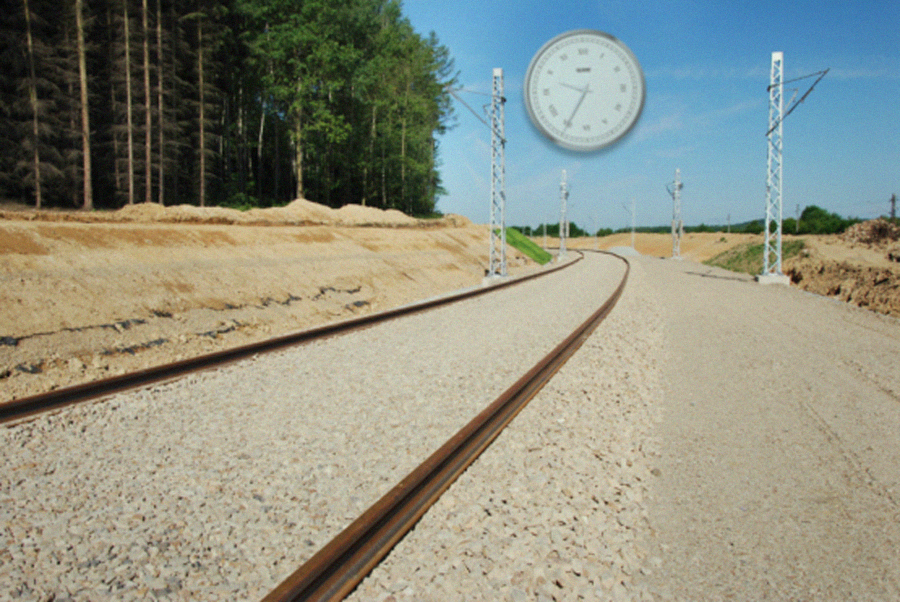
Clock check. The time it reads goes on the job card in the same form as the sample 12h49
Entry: 9h35
